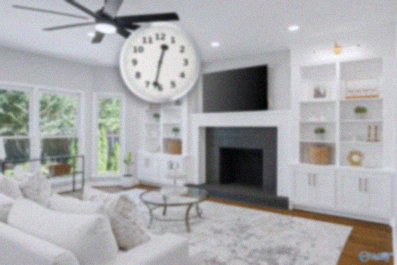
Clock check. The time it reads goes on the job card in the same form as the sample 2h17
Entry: 12h32
